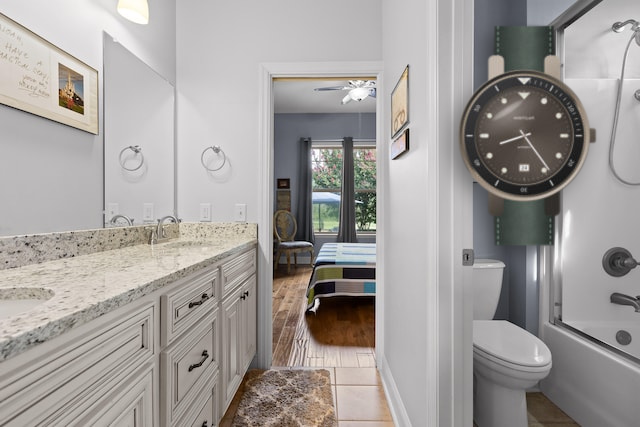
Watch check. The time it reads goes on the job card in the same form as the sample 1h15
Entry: 8h24
